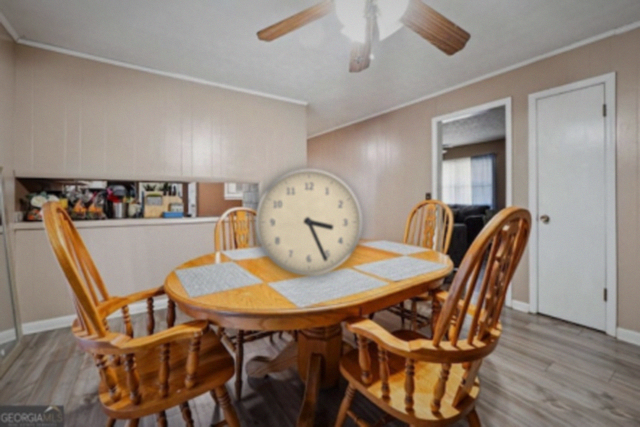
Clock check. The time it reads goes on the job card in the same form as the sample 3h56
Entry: 3h26
